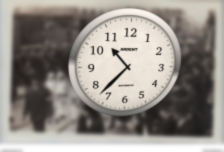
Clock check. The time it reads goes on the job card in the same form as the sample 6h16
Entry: 10h37
